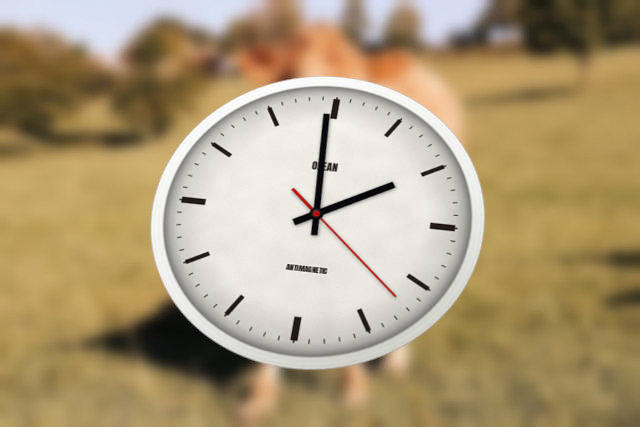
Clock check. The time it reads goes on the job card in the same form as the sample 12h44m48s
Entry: 1h59m22s
